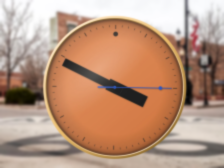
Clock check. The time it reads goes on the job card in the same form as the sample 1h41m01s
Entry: 3h49m15s
